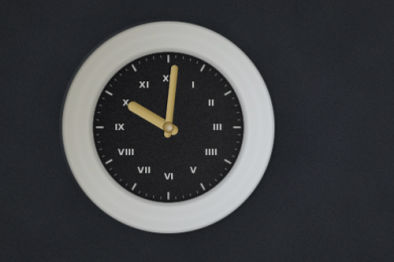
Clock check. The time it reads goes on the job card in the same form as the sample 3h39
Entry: 10h01
